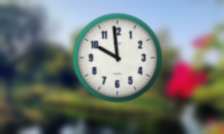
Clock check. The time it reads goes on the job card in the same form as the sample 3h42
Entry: 9h59
